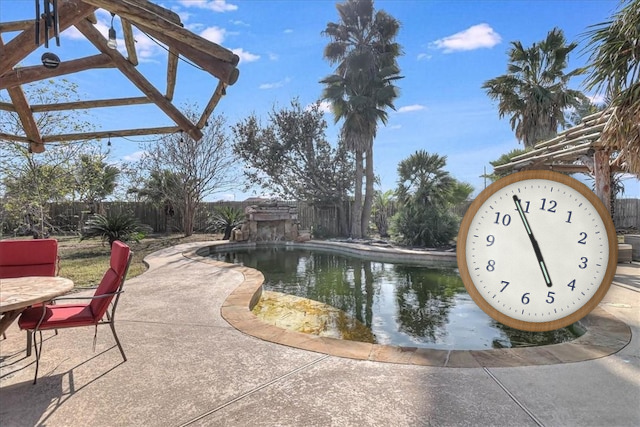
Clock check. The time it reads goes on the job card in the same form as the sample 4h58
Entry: 4h54
